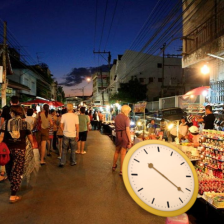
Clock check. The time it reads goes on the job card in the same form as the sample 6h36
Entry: 10h22
